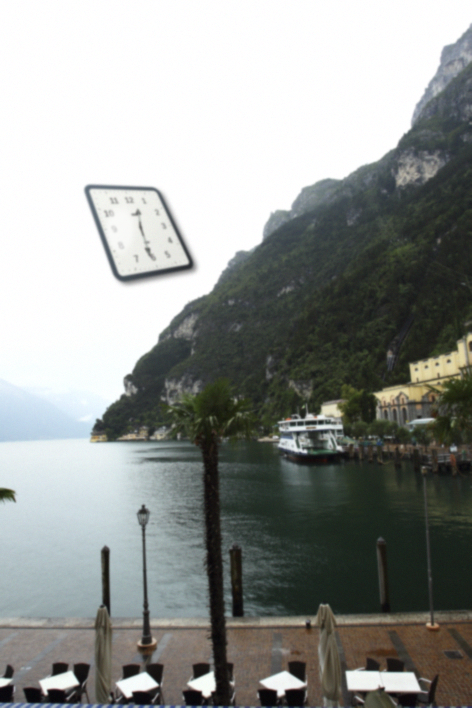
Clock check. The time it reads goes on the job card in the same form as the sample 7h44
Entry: 12h31
